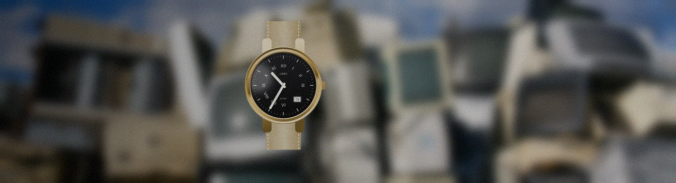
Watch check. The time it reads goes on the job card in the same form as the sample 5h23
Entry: 10h35
